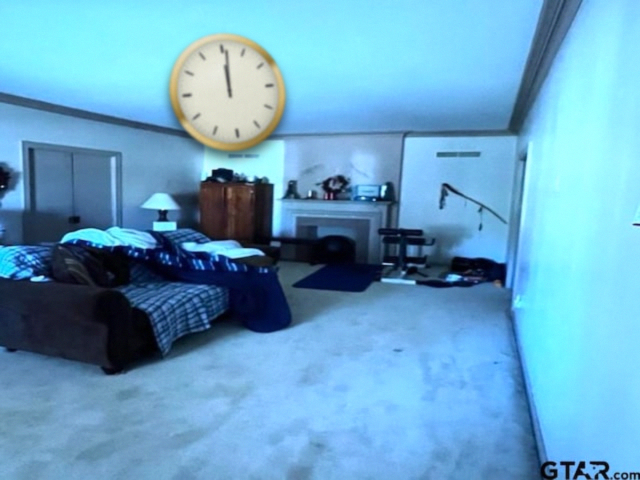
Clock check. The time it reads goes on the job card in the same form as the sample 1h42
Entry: 12h01
